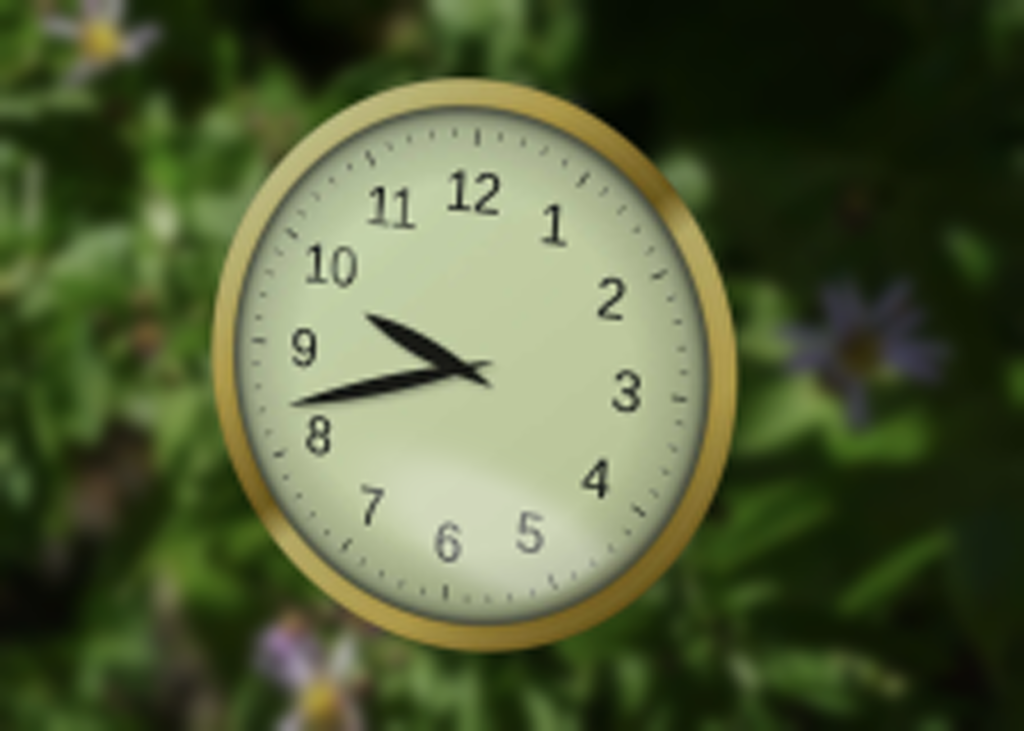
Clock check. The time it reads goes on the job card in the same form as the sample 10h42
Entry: 9h42
